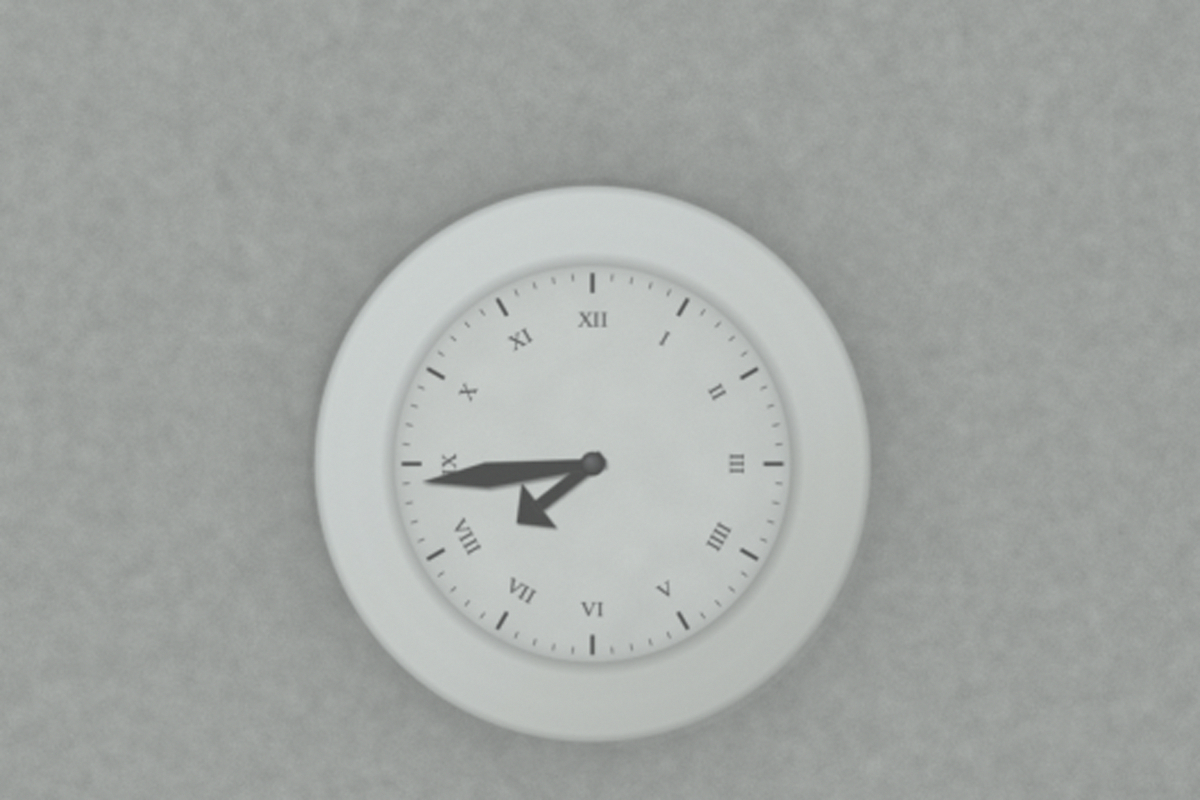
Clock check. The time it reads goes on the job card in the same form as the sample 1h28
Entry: 7h44
